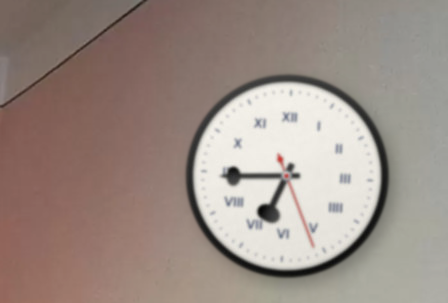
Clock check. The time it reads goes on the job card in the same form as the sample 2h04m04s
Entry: 6h44m26s
